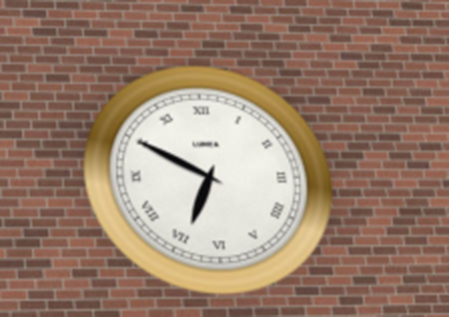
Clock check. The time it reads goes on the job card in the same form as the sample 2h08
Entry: 6h50
